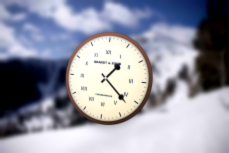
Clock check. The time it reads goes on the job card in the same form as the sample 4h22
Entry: 1h22
